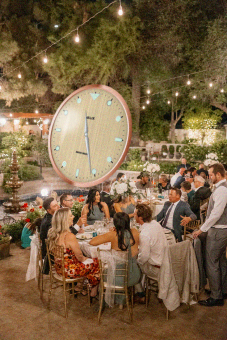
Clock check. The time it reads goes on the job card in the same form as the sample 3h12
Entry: 11h26
